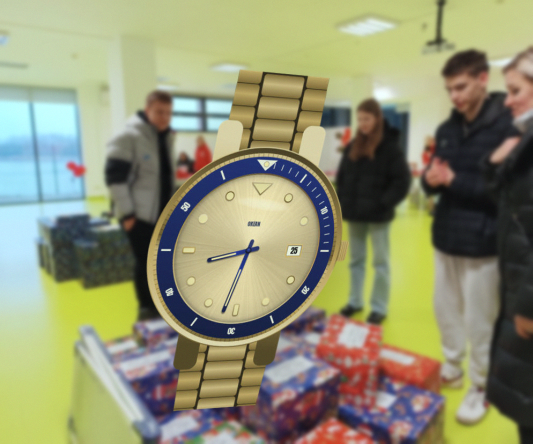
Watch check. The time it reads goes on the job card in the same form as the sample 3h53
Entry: 8h32
